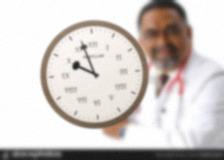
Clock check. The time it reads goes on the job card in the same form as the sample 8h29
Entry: 9h57
